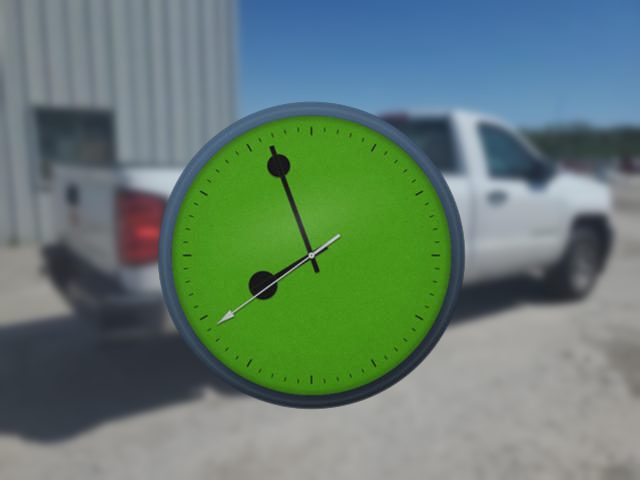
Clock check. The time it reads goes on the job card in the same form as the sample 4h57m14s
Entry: 7h56m39s
